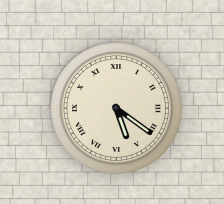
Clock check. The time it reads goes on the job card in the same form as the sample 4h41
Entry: 5h21
